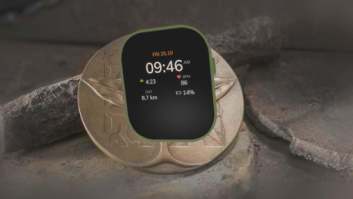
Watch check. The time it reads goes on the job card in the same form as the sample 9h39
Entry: 9h46
